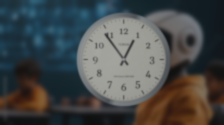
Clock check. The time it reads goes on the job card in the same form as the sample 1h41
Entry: 12h54
